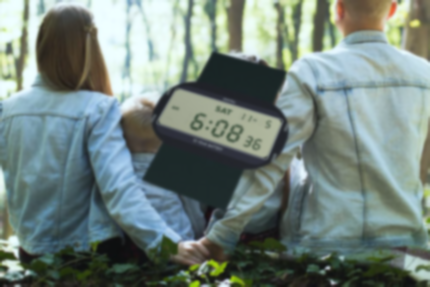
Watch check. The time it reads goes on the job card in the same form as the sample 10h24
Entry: 6h08
